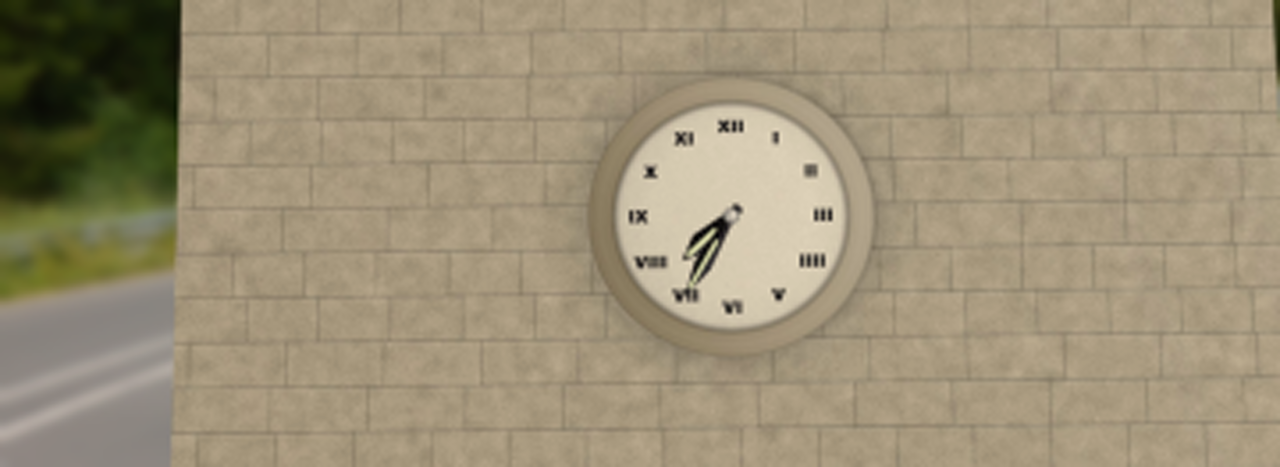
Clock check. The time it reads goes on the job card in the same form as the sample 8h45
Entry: 7h35
